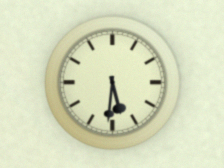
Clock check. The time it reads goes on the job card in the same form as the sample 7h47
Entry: 5h31
